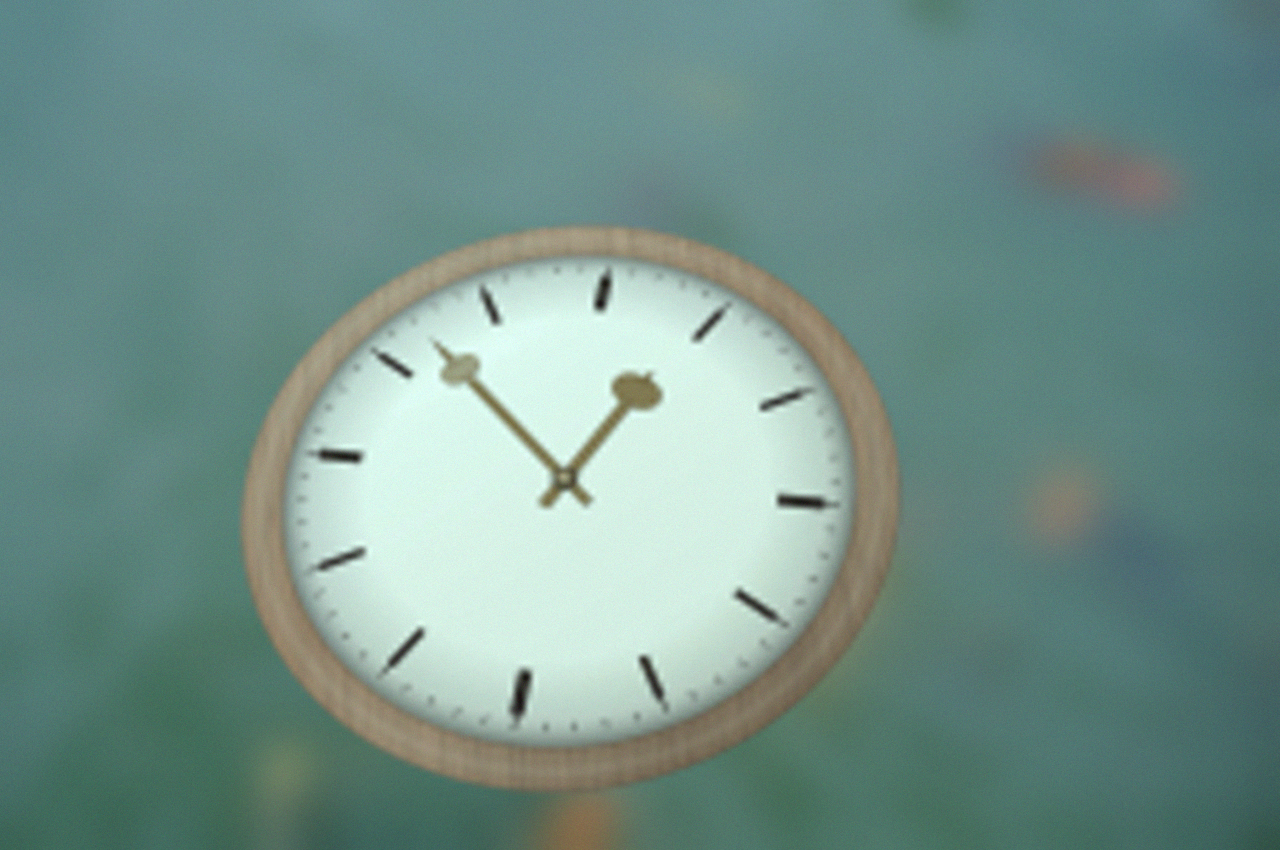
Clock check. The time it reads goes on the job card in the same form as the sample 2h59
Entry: 12h52
